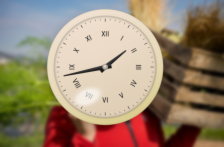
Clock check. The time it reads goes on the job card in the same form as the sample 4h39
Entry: 1h43
